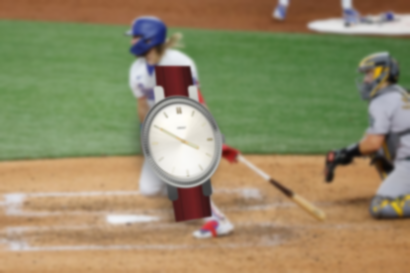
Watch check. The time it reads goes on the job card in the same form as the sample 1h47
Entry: 3h50
